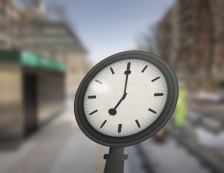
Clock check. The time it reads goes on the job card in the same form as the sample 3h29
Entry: 7h00
